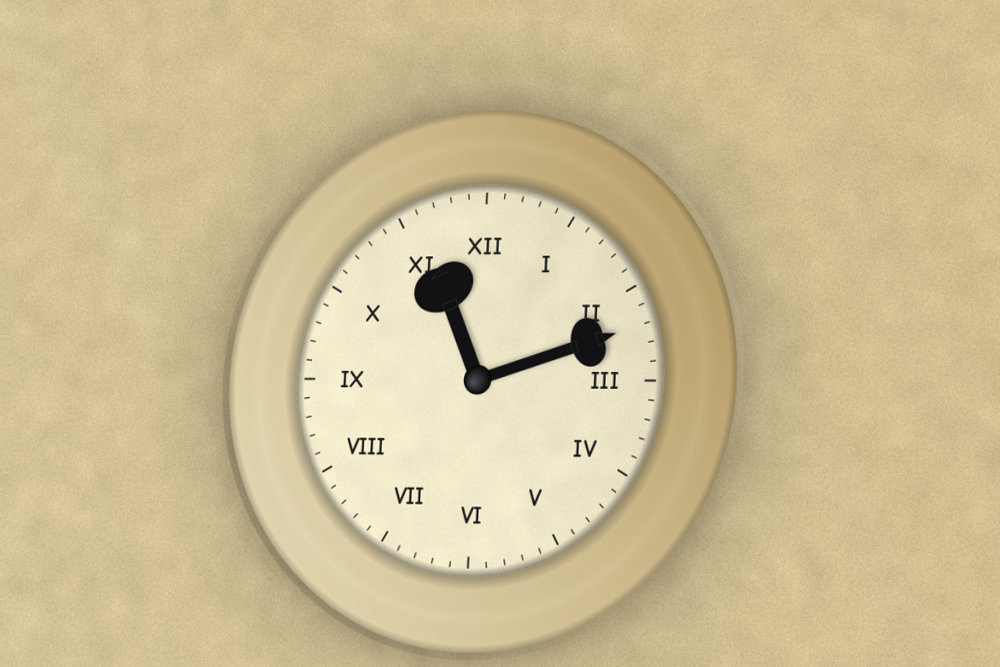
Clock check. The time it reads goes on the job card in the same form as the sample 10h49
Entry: 11h12
